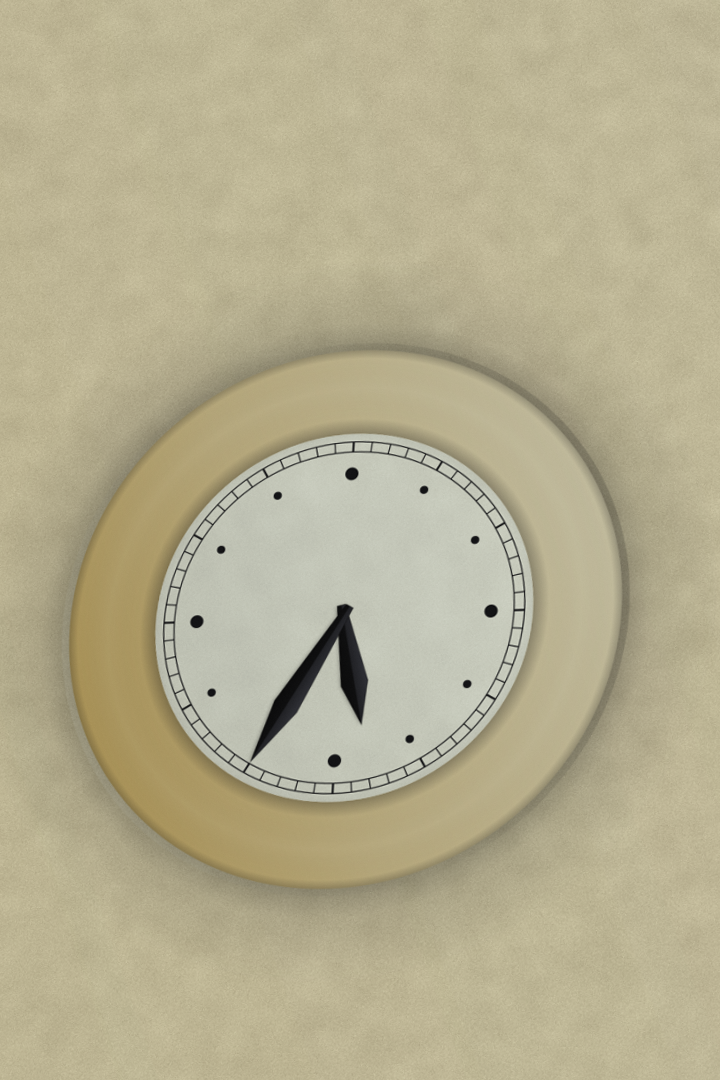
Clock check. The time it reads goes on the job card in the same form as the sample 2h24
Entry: 5h35
